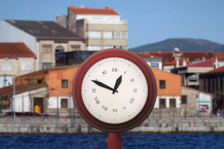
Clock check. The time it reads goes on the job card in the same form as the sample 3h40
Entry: 12h49
